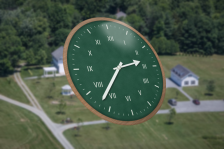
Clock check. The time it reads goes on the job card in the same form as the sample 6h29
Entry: 2h37
